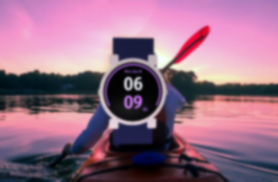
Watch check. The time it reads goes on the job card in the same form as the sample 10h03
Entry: 6h09
